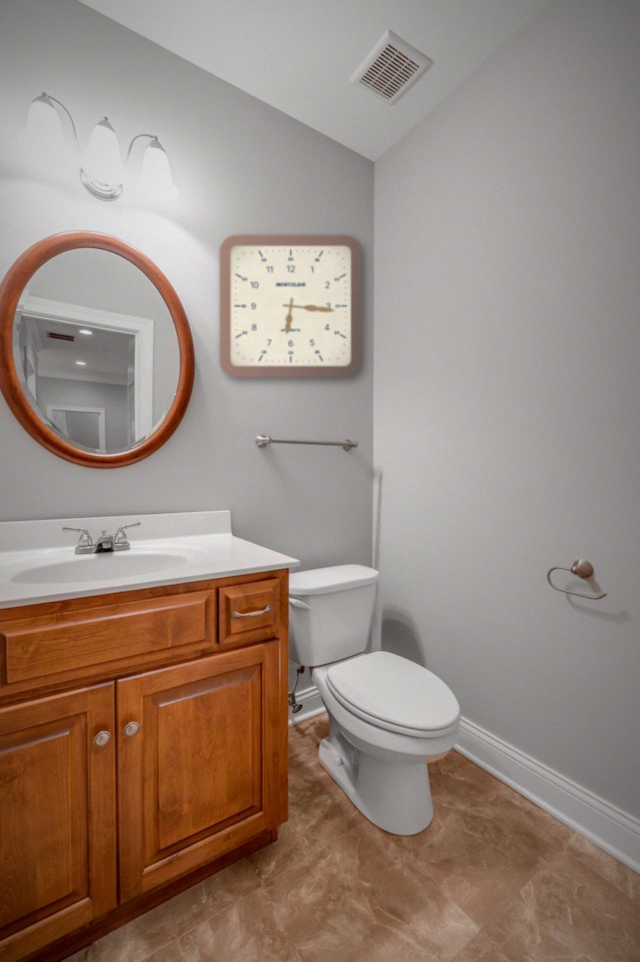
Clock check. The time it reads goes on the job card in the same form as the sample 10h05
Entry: 6h16
